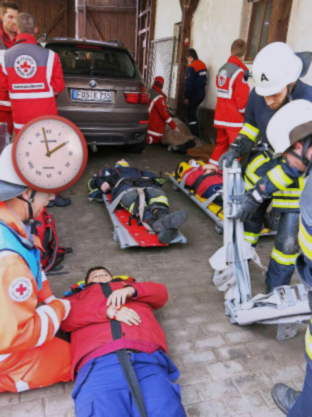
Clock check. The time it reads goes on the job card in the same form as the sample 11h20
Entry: 1h58
